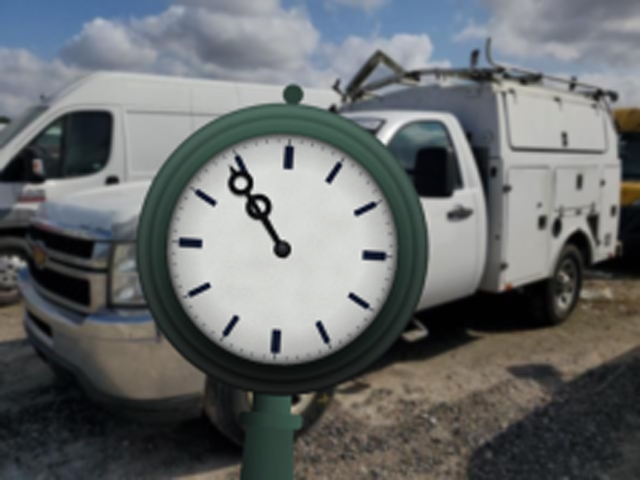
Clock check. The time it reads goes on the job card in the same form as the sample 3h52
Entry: 10h54
